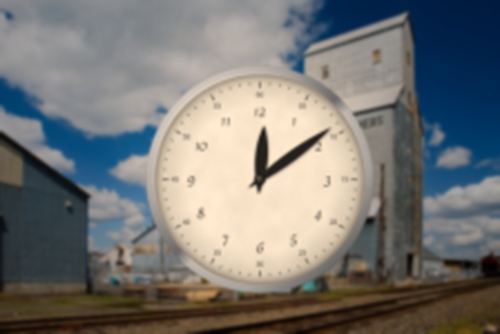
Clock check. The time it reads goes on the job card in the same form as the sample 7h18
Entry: 12h09
